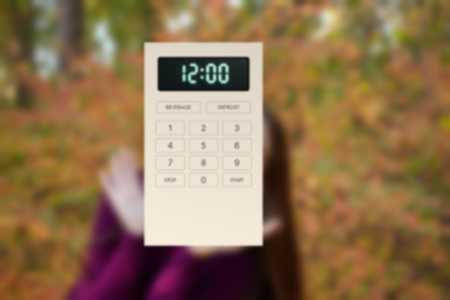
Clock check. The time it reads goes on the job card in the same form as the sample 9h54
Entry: 12h00
